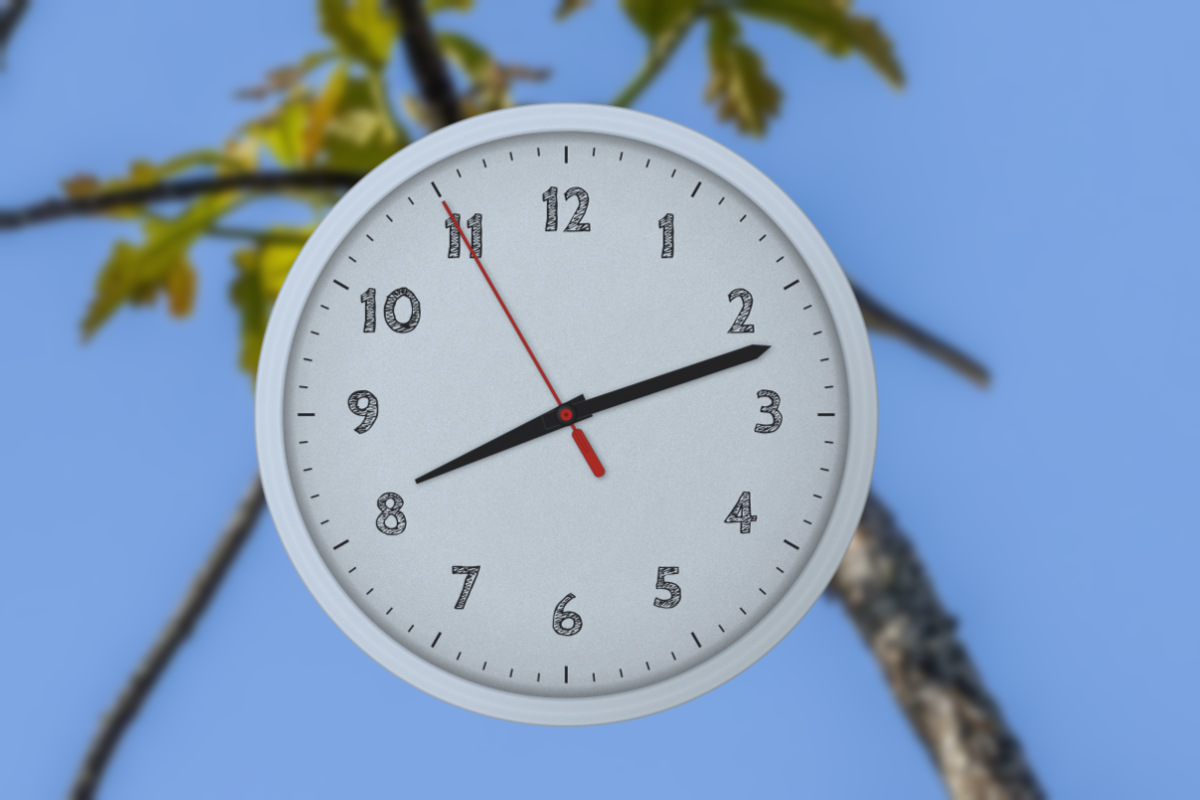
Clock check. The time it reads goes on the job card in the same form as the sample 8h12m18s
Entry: 8h11m55s
